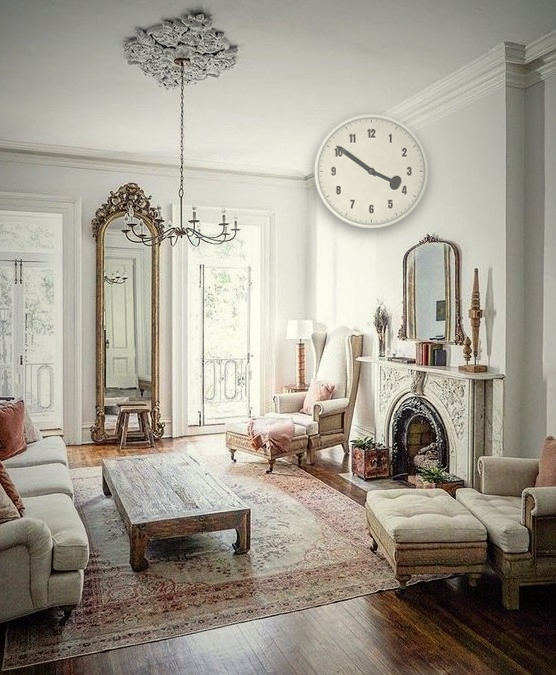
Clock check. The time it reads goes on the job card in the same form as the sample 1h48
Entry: 3h51
